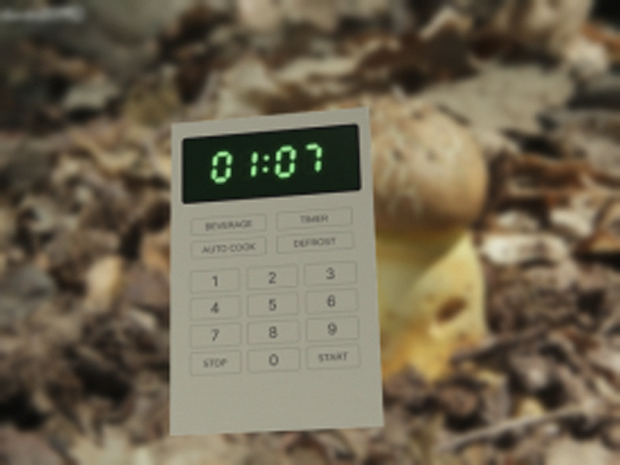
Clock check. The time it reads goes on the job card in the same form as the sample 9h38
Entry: 1h07
